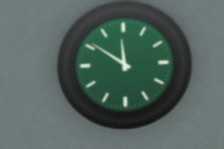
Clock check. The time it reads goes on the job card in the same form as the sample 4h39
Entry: 11h51
